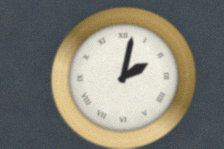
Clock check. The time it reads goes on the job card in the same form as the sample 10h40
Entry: 2h02
